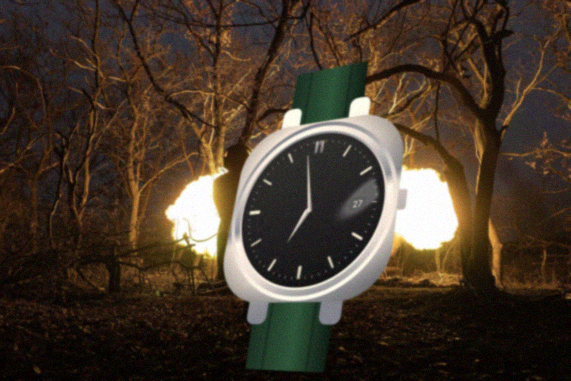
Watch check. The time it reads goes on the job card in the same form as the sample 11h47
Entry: 6h58
